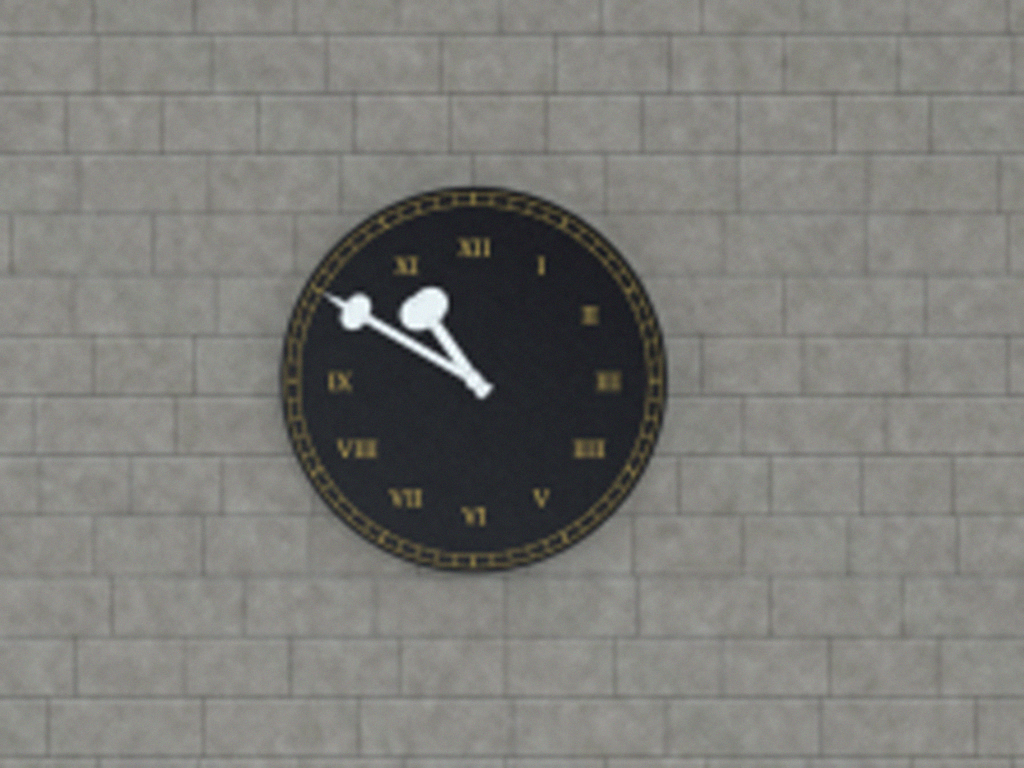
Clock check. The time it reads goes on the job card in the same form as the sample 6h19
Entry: 10h50
